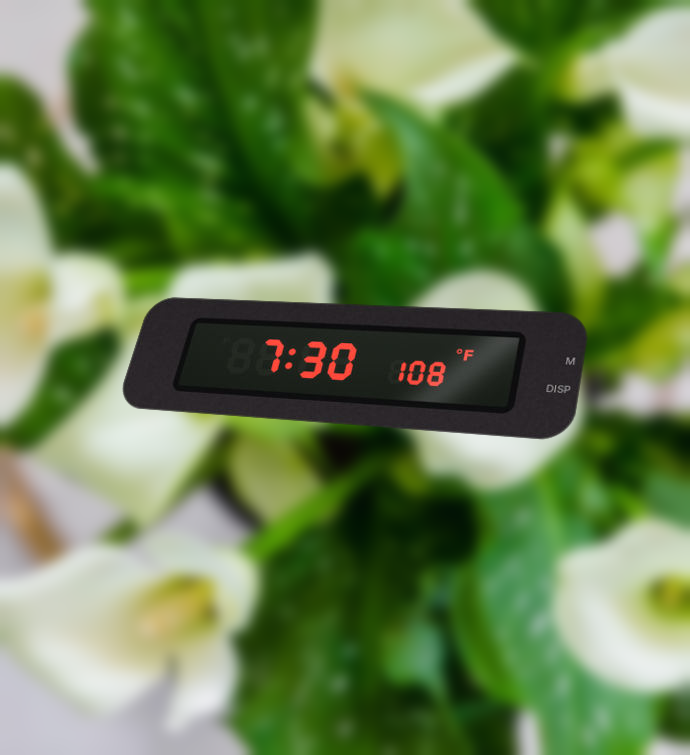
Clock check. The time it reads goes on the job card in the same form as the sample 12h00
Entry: 7h30
